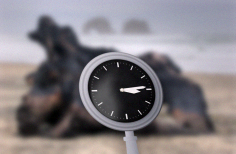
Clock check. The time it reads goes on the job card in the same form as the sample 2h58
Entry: 3h14
